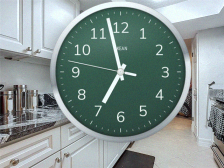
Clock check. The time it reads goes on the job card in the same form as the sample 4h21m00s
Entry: 6h57m47s
